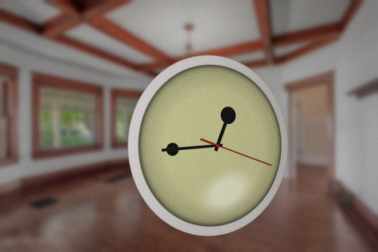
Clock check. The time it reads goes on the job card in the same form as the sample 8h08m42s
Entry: 12h44m18s
